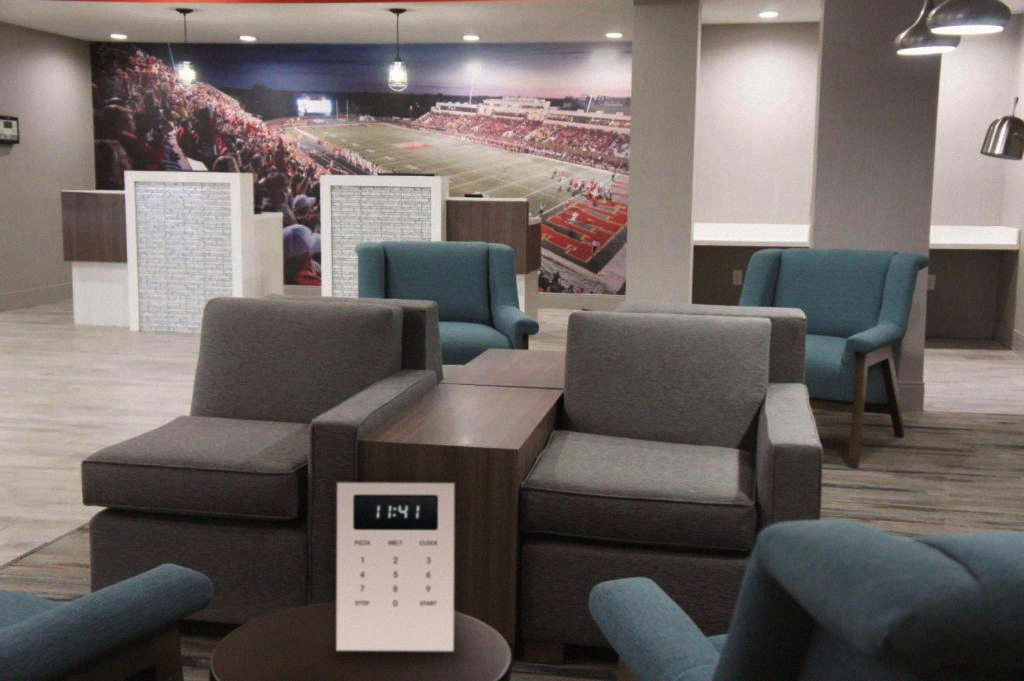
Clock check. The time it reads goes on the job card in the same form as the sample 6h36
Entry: 11h41
